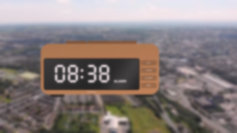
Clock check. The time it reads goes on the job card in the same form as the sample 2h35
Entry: 8h38
